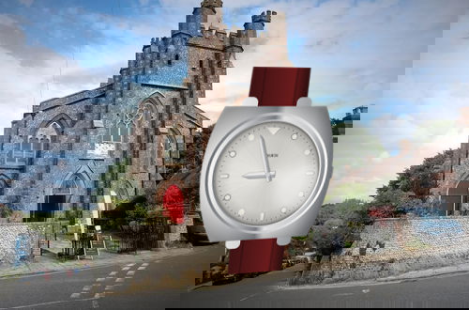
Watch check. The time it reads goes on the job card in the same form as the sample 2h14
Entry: 8h57
